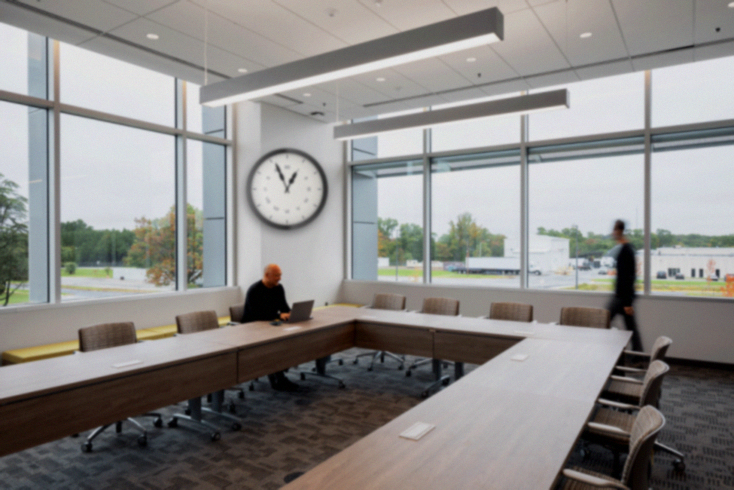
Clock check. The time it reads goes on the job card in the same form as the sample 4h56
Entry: 12h56
